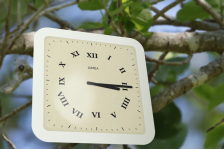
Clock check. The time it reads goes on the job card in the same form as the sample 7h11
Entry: 3h15
